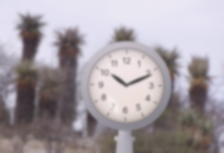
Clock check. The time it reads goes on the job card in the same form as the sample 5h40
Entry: 10h11
